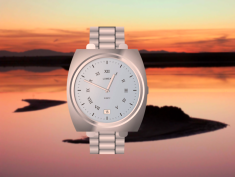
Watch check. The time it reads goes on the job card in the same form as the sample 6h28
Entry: 12h49
